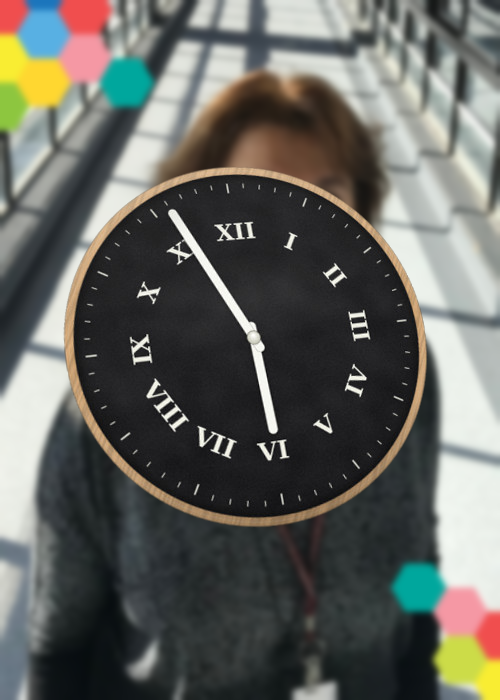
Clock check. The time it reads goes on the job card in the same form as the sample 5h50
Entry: 5h56
